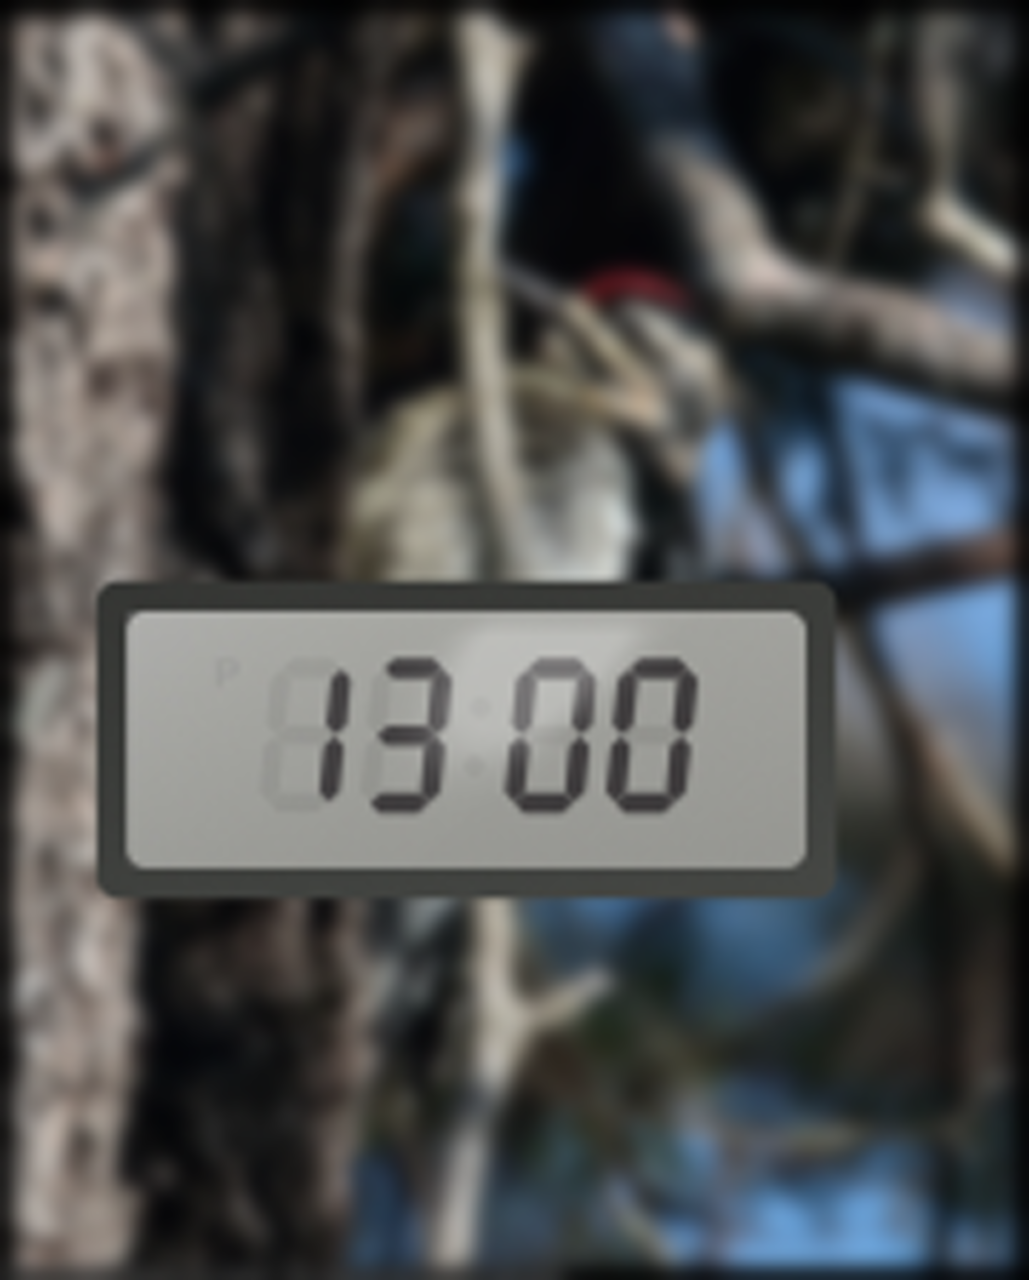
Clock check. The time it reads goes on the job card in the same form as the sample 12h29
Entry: 13h00
